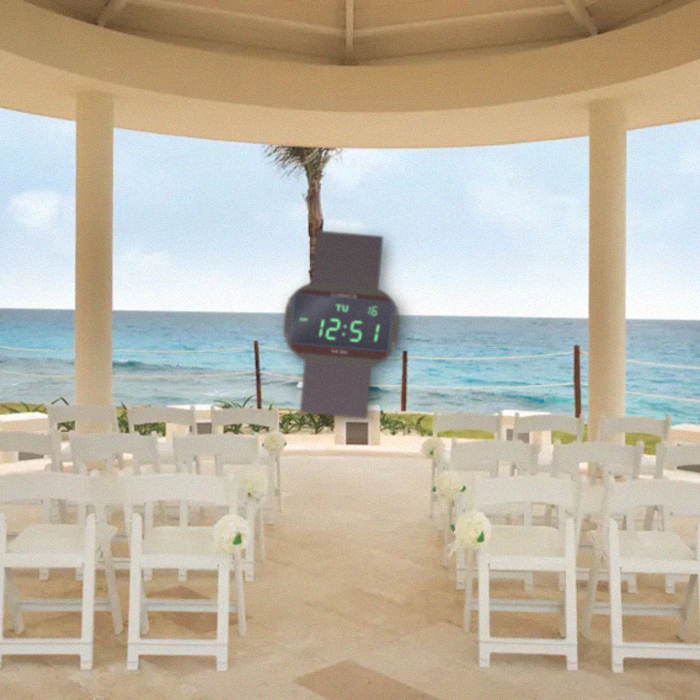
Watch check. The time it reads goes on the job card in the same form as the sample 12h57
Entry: 12h51
